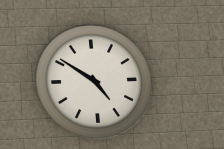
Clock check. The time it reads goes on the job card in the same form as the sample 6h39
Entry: 4h51
